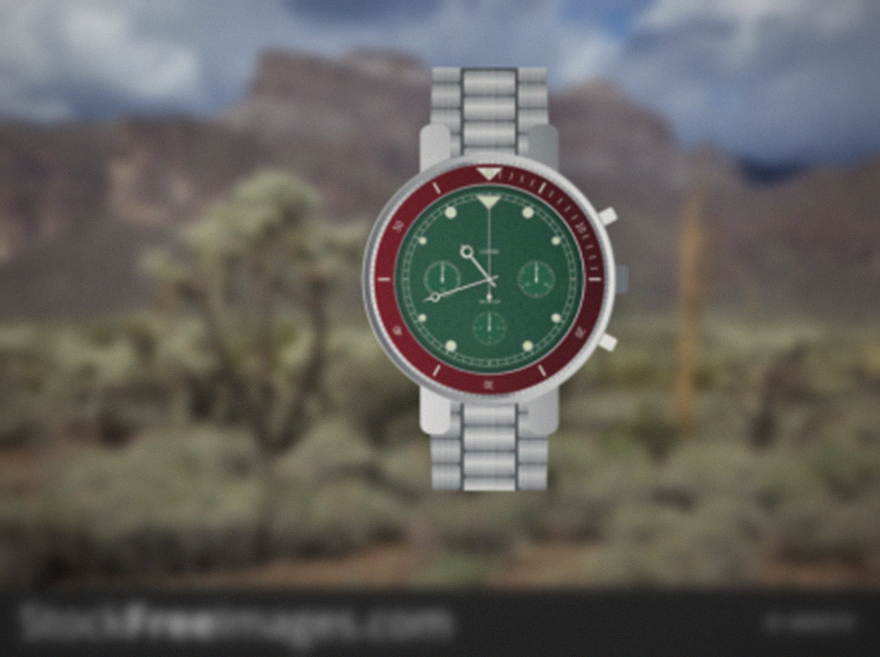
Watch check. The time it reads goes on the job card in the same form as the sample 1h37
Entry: 10h42
